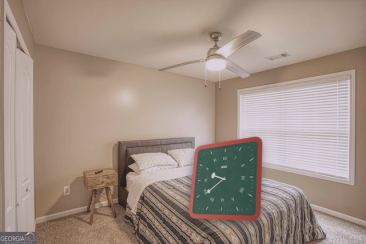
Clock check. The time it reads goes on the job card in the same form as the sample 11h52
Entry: 9h39
